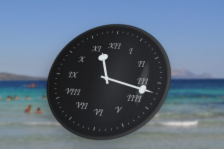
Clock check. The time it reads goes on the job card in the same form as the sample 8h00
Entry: 11h17
